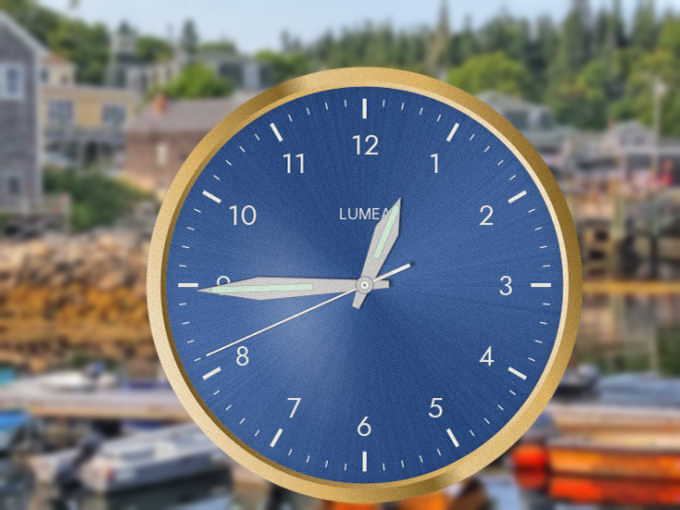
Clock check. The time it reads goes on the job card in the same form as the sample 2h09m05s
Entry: 12h44m41s
